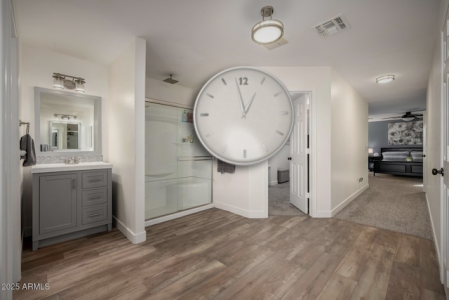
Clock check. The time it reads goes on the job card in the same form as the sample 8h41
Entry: 12h58
